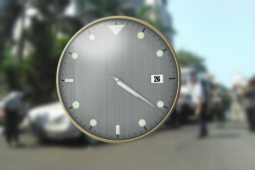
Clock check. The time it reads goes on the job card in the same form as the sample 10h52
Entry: 4h21
